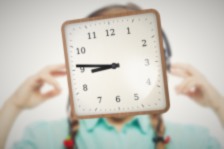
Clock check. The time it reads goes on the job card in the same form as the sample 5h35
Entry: 8h46
